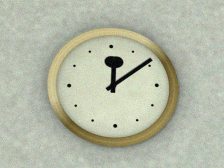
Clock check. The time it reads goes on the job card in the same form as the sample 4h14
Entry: 12h09
